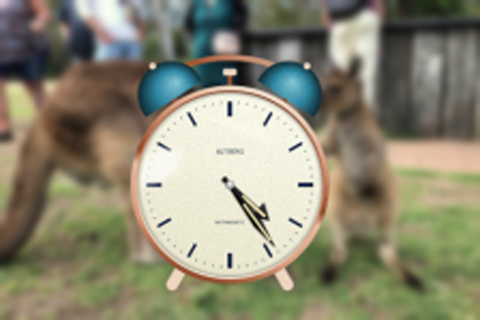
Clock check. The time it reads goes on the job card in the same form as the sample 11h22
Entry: 4h24
